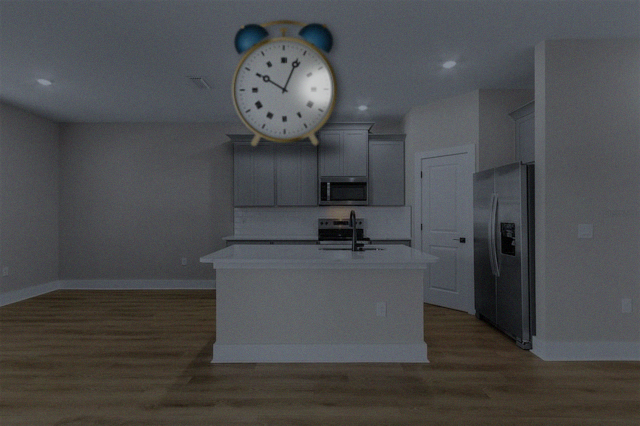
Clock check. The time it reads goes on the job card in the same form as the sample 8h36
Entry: 10h04
